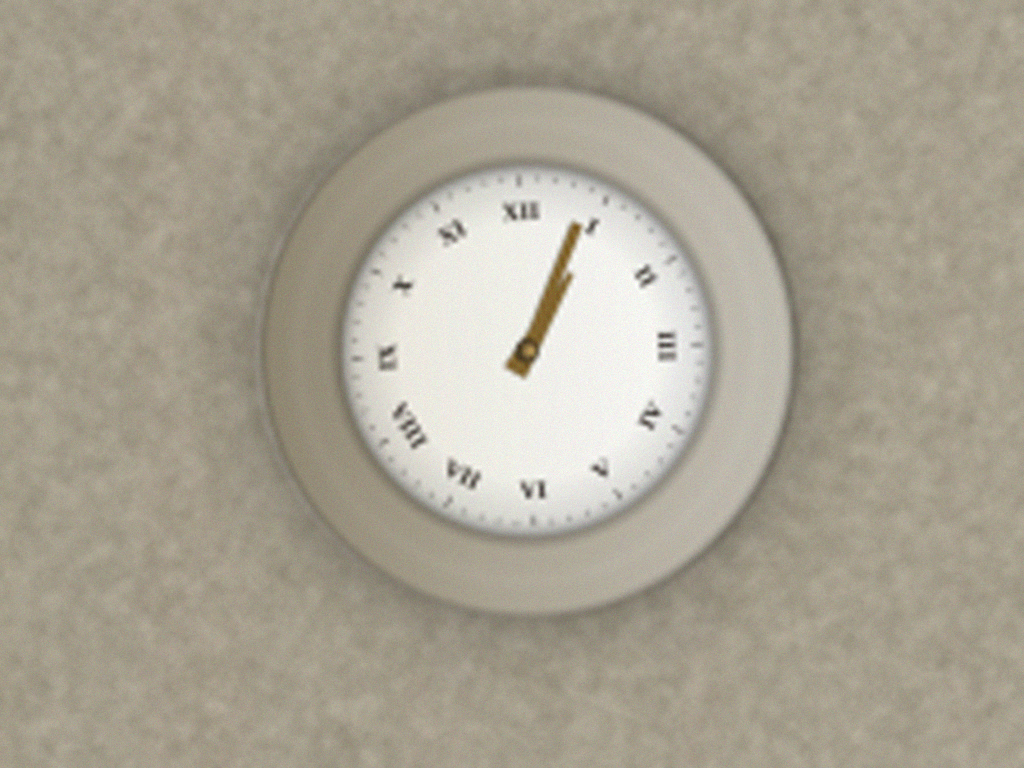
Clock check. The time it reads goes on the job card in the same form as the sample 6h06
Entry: 1h04
